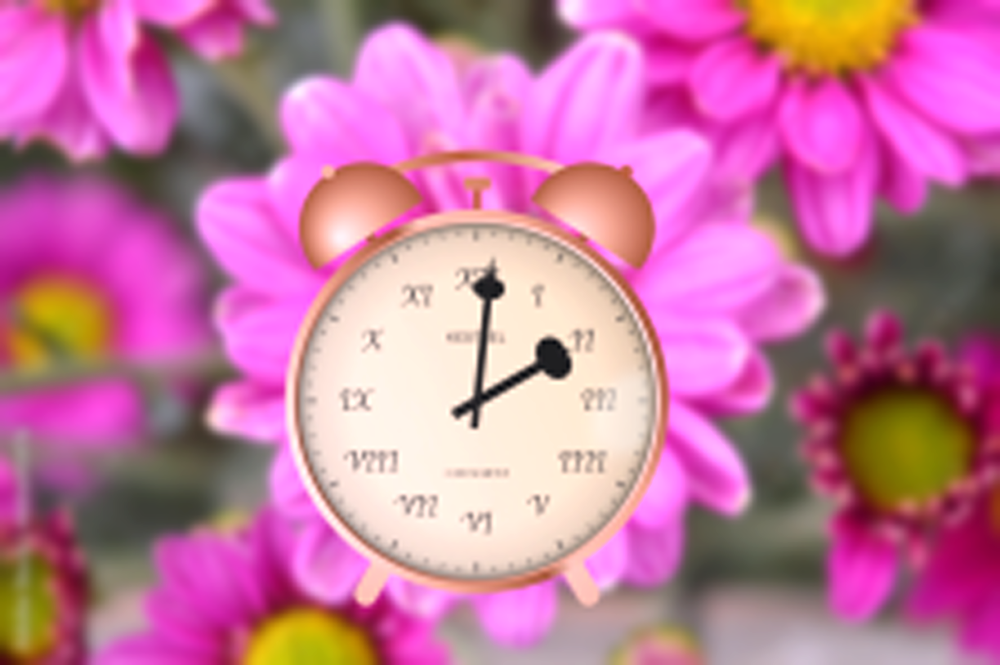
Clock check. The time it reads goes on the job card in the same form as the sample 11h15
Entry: 2h01
